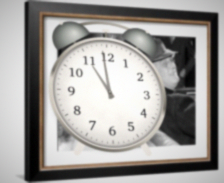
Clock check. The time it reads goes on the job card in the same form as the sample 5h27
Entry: 10h59
